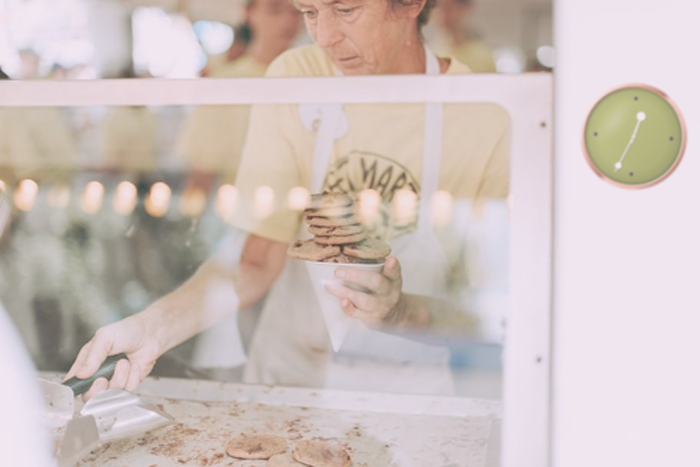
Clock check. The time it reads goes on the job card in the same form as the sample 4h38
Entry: 12h34
